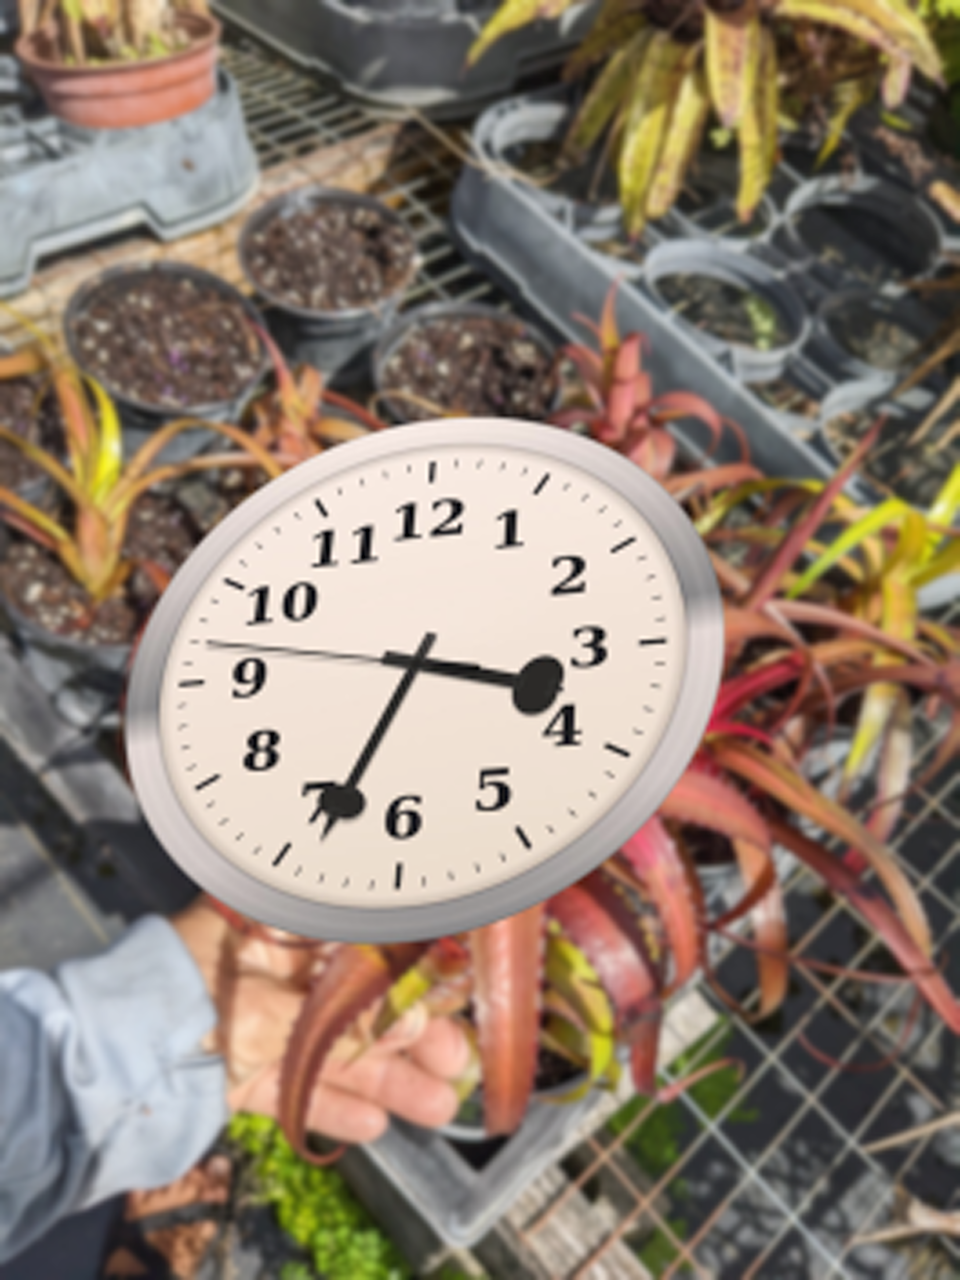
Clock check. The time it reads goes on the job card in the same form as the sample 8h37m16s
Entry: 3h33m47s
